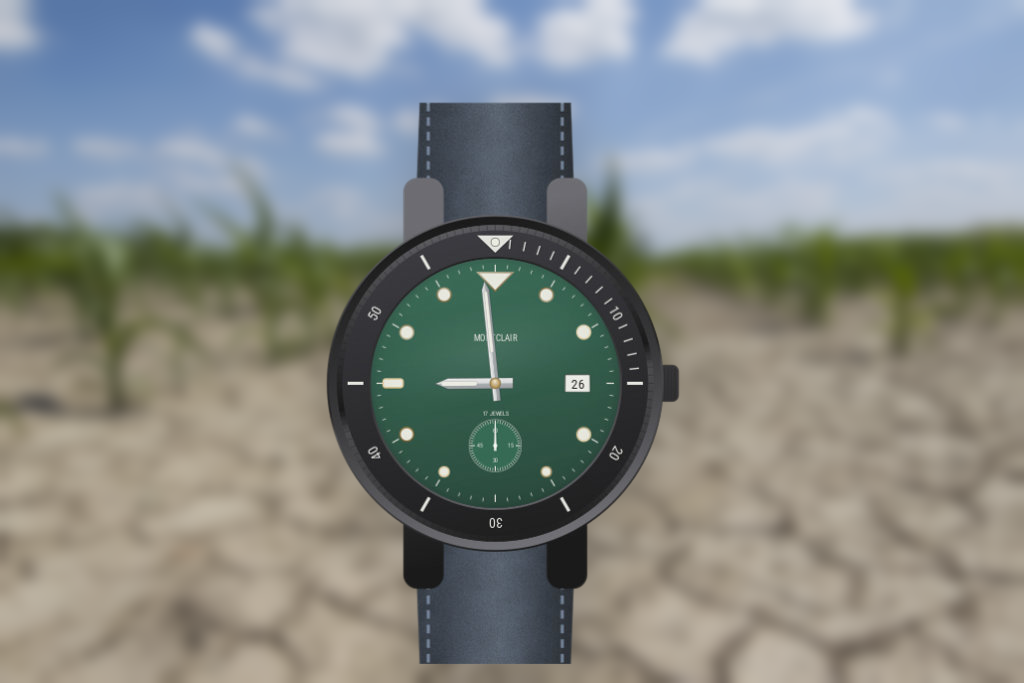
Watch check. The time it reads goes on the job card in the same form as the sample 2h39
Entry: 8h59
